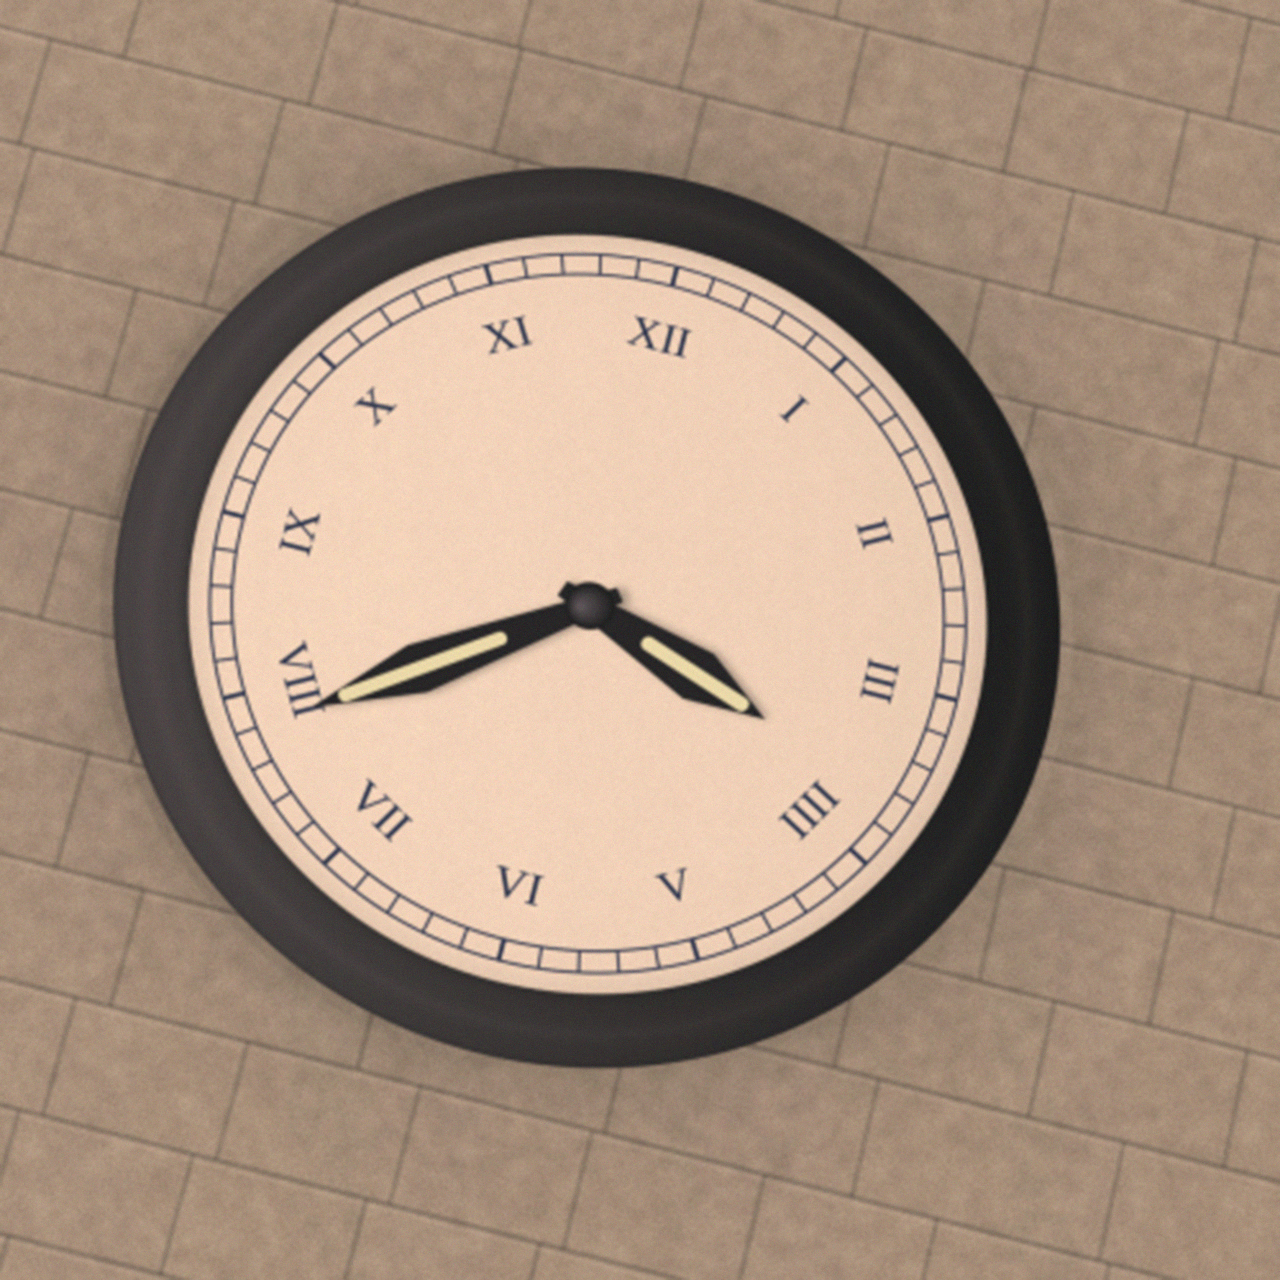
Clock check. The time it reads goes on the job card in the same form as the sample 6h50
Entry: 3h39
